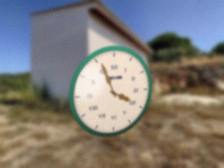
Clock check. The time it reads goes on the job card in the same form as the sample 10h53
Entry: 3h56
